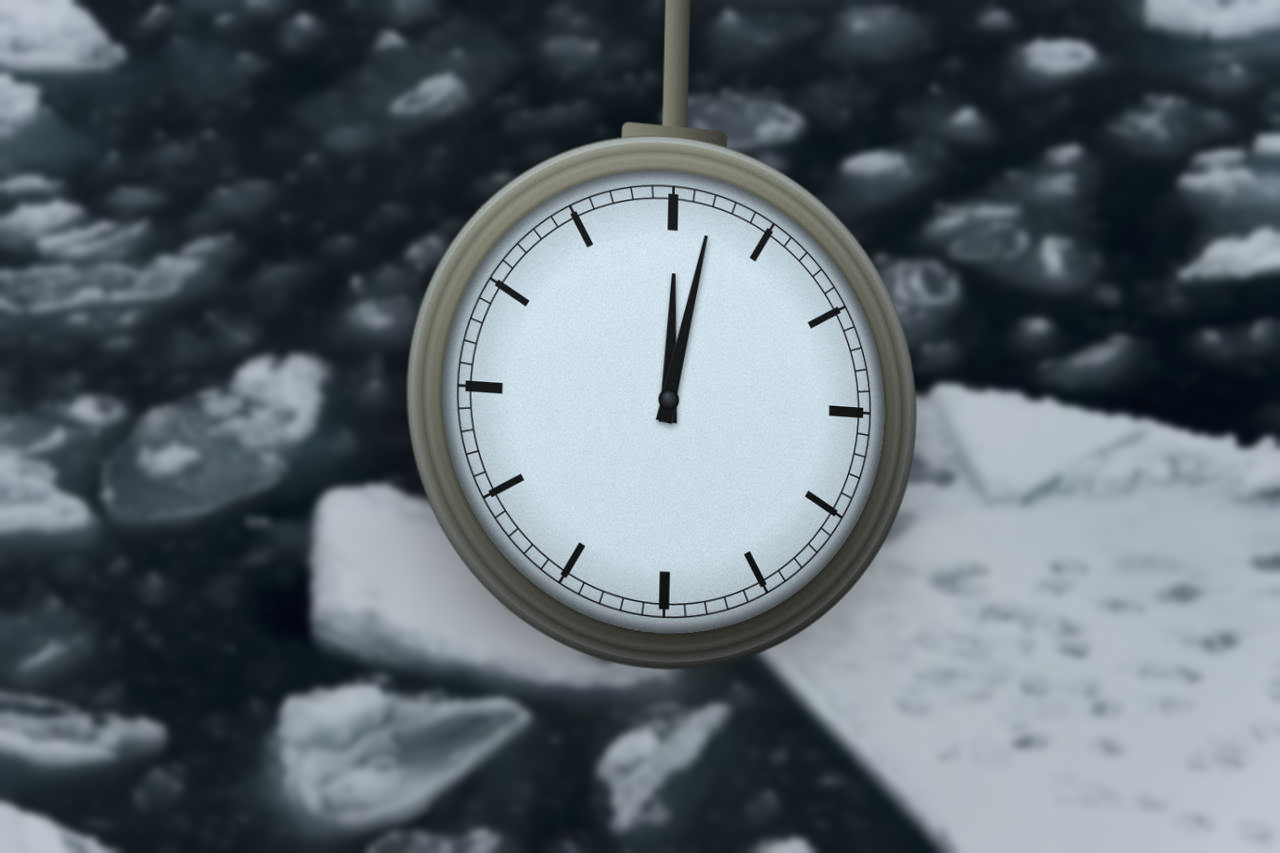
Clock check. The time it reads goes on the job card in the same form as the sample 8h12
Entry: 12h02
